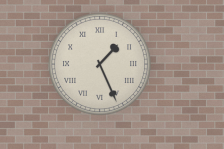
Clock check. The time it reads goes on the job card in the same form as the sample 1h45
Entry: 1h26
